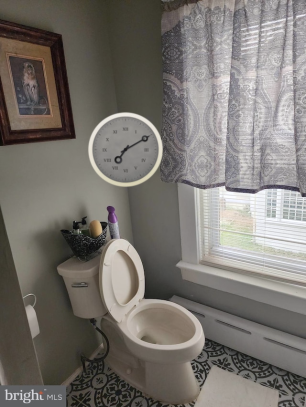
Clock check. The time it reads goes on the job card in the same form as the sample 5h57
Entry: 7h10
